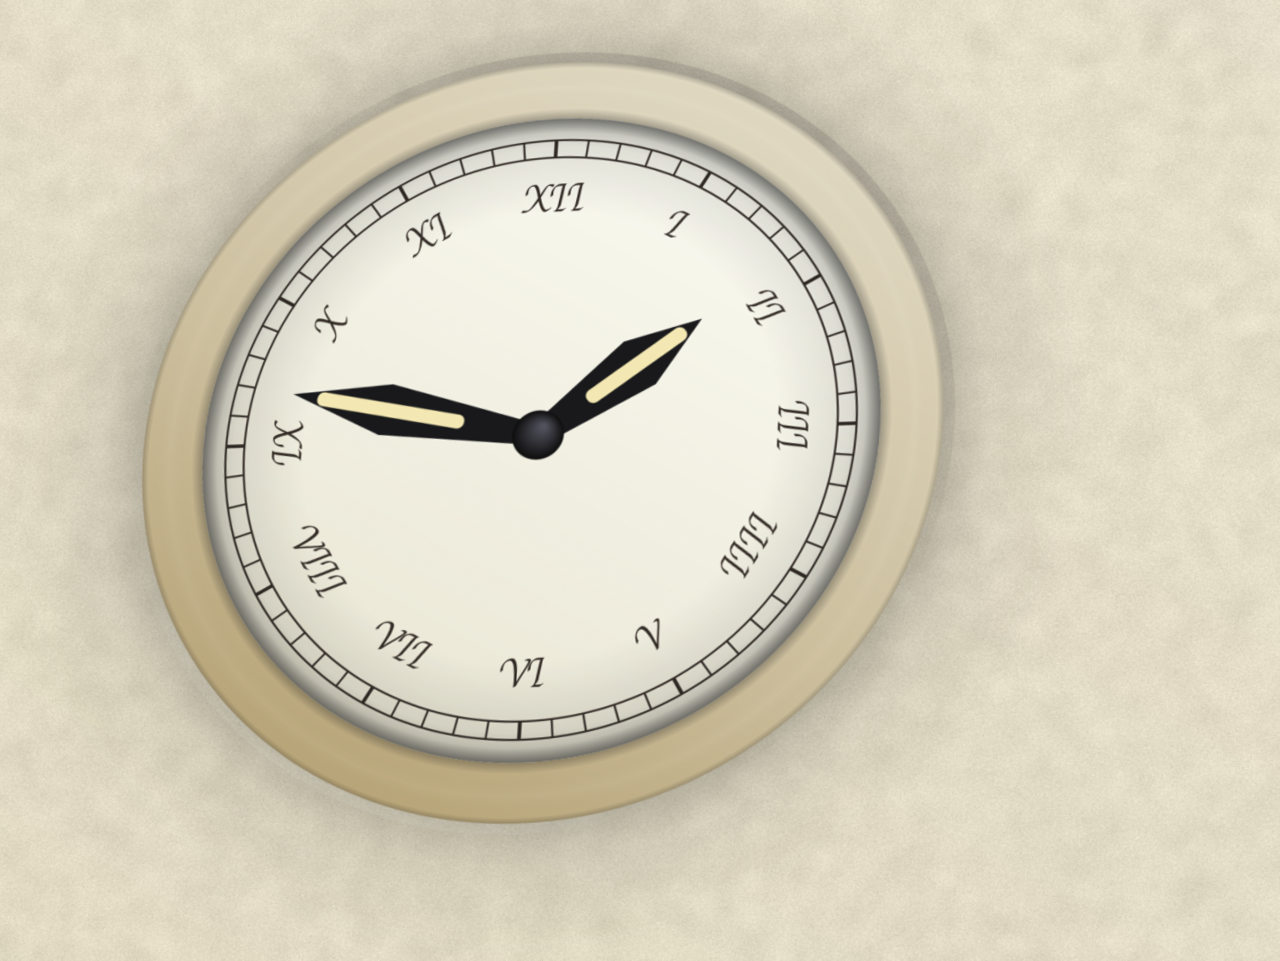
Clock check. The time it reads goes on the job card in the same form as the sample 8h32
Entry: 1h47
